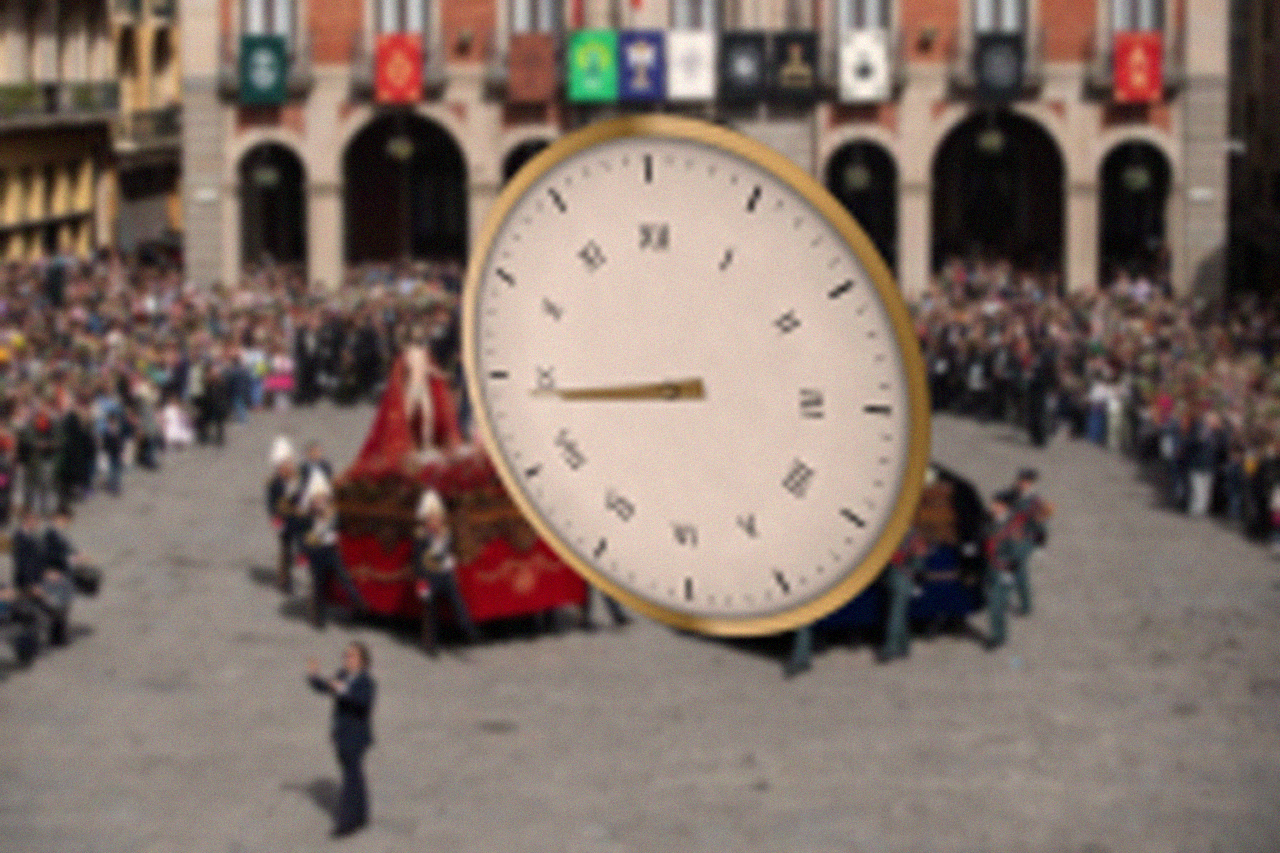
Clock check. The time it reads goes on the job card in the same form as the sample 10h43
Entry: 8h44
